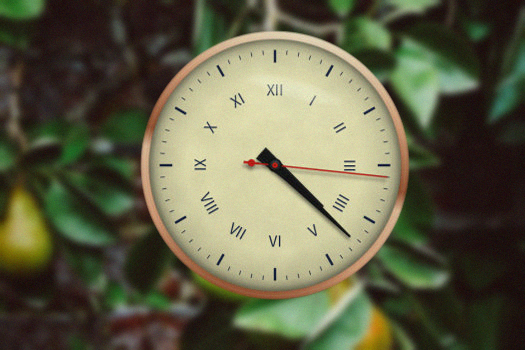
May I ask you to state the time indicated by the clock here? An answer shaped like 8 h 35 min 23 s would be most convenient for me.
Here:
4 h 22 min 16 s
